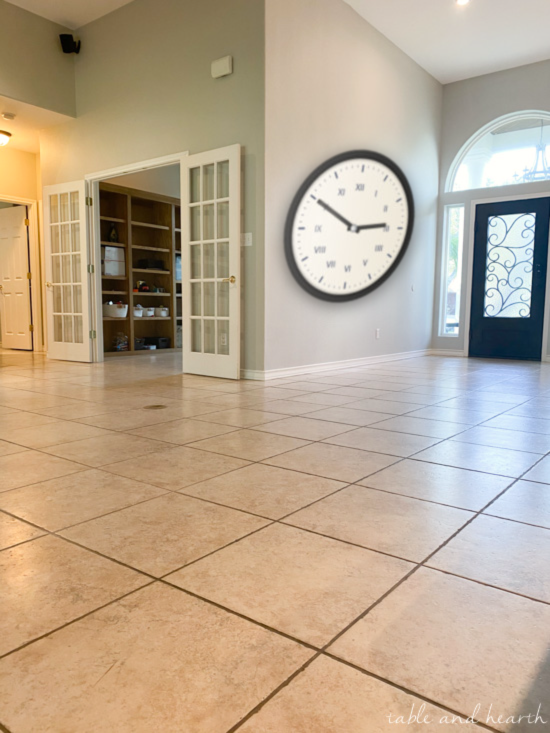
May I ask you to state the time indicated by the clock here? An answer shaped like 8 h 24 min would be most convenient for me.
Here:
2 h 50 min
